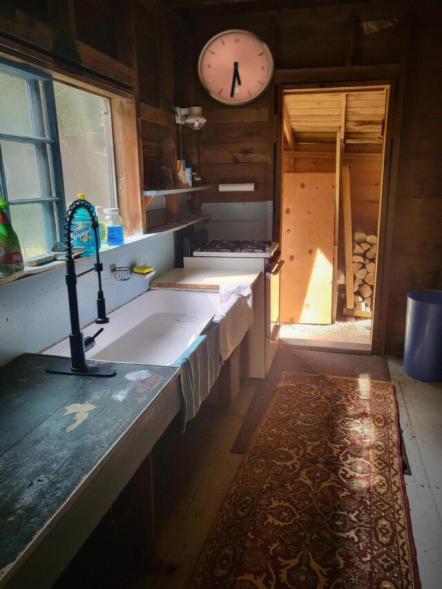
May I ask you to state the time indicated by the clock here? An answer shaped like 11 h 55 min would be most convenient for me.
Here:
5 h 31 min
